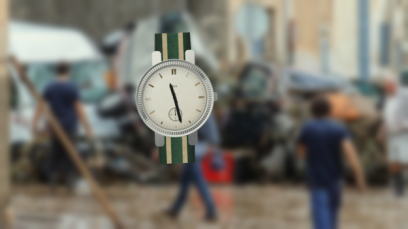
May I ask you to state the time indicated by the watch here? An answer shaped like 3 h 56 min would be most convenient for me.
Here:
11 h 28 min
